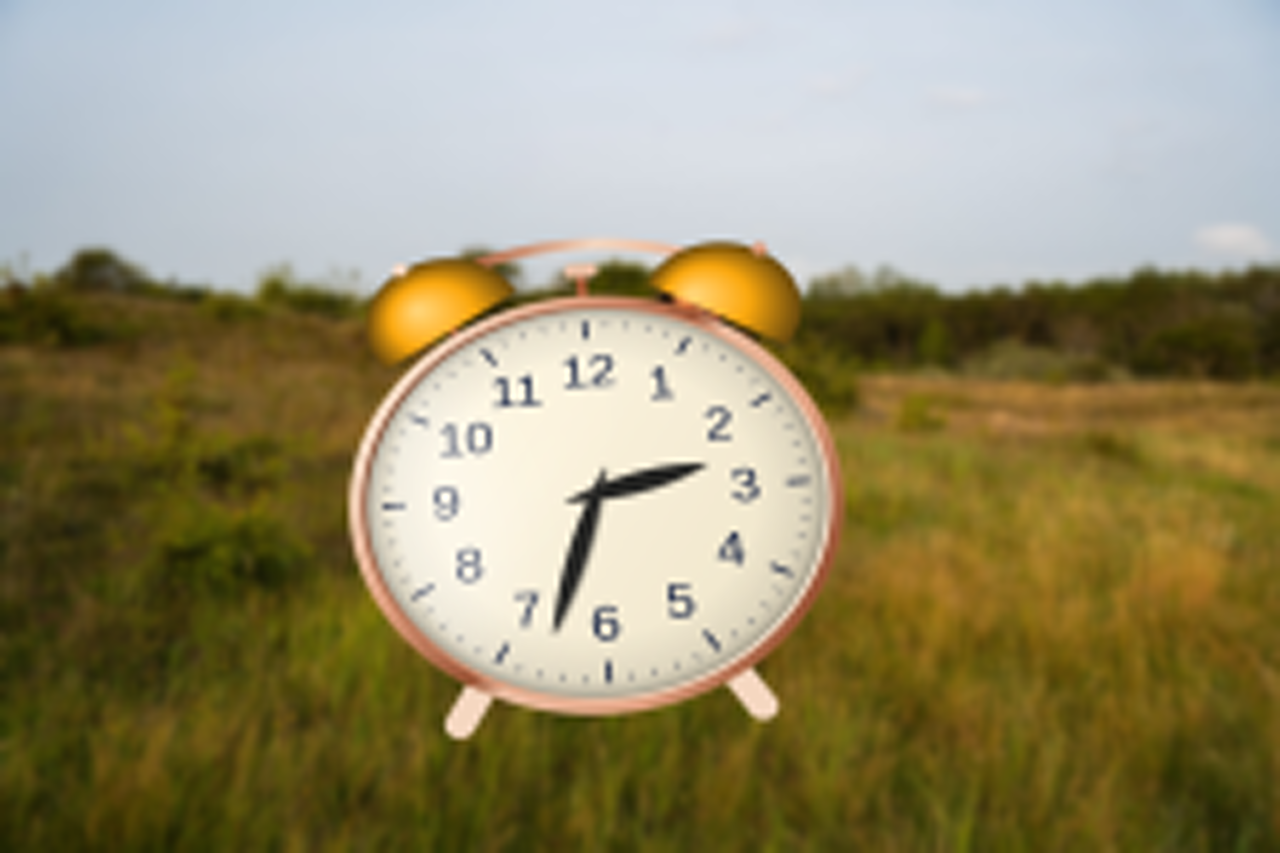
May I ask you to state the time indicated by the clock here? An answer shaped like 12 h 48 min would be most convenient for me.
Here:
2 h 33 min
